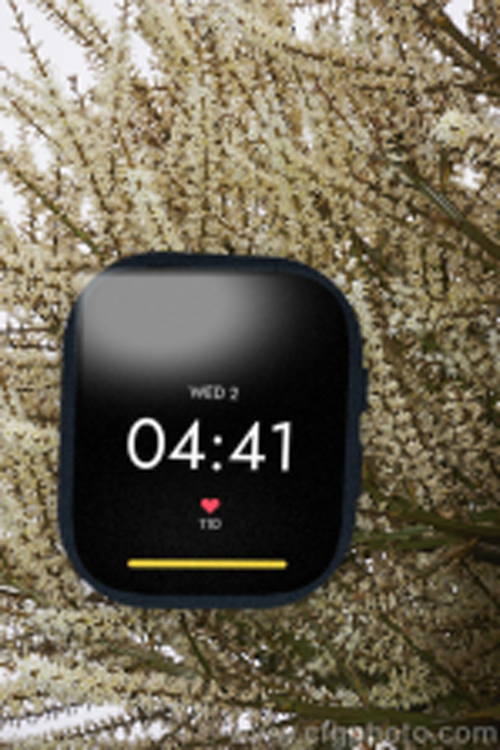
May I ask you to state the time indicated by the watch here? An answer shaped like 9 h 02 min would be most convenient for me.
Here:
4 h 41 min
